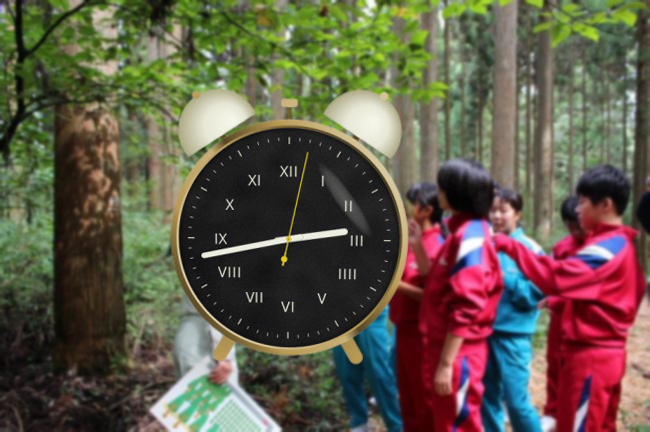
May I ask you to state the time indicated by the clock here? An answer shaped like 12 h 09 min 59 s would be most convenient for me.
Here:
2 h 43 min 02 s
